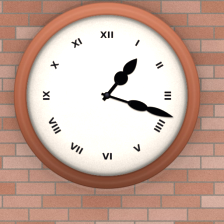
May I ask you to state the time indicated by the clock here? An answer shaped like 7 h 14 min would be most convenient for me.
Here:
1 h 18 min
